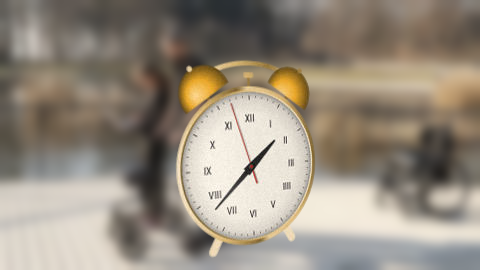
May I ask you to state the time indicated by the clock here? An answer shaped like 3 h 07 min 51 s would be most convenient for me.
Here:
1 h 37 min 57 s
